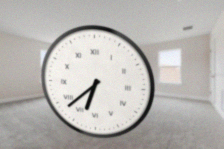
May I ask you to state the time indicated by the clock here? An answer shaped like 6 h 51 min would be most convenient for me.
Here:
6 h 38 min
